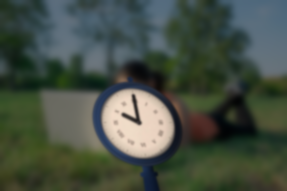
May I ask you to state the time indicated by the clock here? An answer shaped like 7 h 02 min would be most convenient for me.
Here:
10 h 00 min
